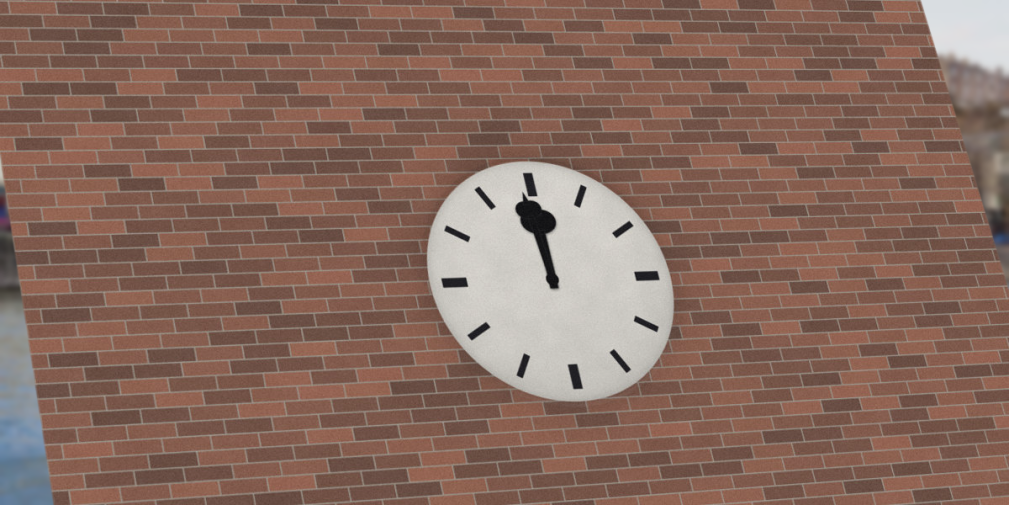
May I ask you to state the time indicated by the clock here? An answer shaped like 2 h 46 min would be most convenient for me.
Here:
11 h 59 min
